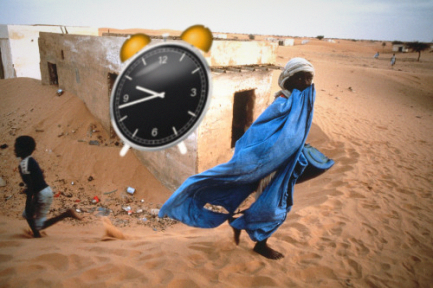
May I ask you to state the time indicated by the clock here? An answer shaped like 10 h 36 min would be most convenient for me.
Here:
9 h 43 min
